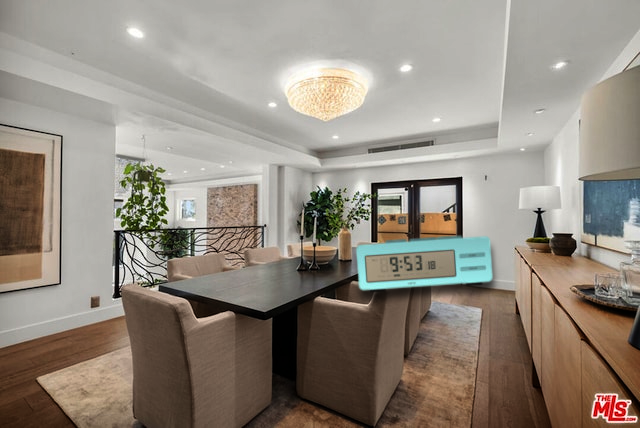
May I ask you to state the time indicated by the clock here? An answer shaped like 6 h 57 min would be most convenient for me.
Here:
9 h 53 min
